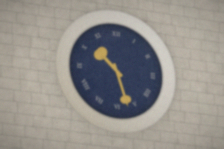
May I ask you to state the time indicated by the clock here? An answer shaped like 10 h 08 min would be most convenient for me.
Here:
10 h 27 min
